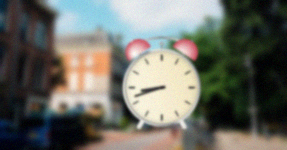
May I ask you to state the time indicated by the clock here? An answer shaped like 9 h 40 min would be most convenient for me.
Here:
8 h 42 min
